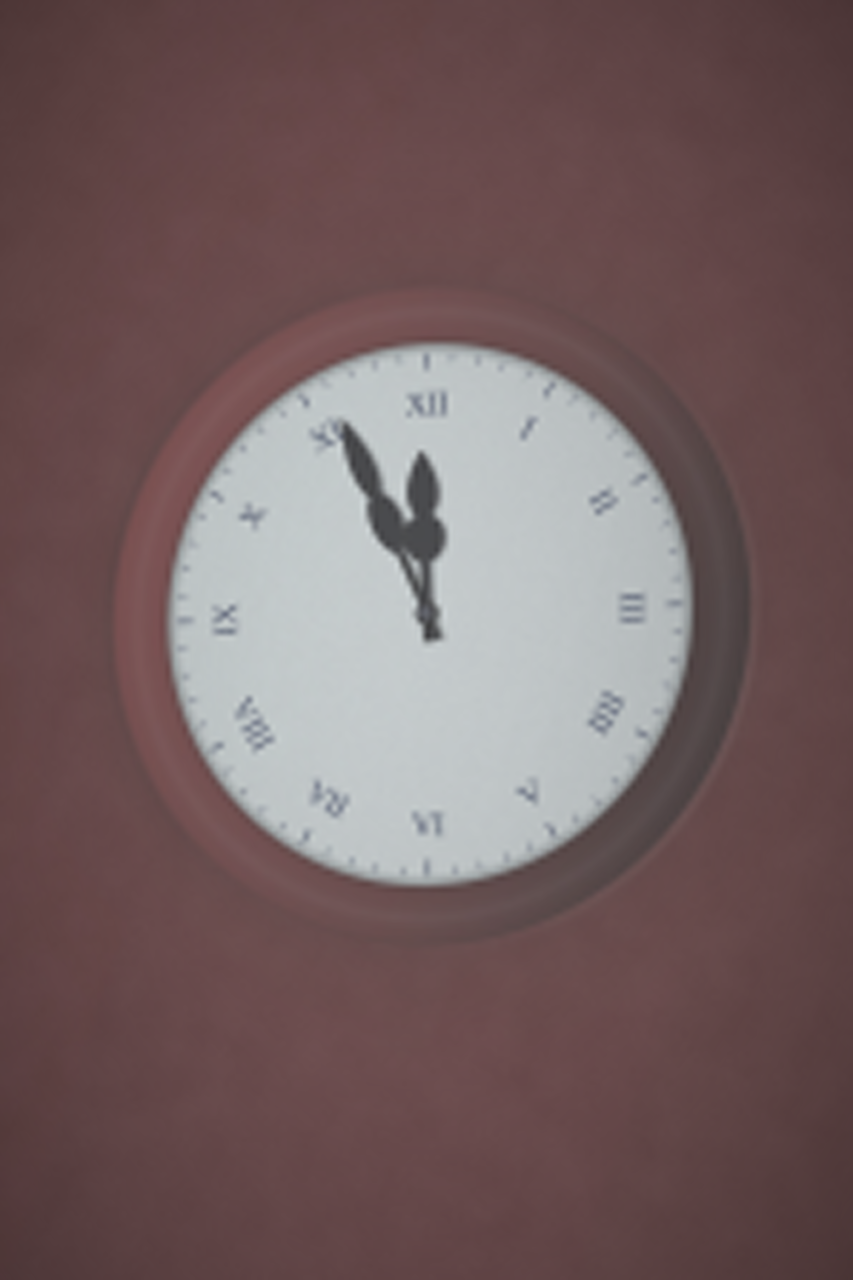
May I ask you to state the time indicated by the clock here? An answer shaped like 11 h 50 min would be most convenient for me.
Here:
11 h 56 min
